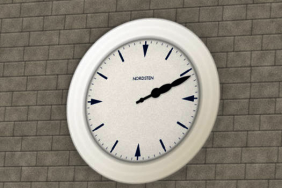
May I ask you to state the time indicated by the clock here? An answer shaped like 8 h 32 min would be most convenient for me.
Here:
2 h 11 min
